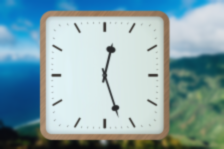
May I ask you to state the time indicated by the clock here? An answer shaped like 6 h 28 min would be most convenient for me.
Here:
12 h 27 min
